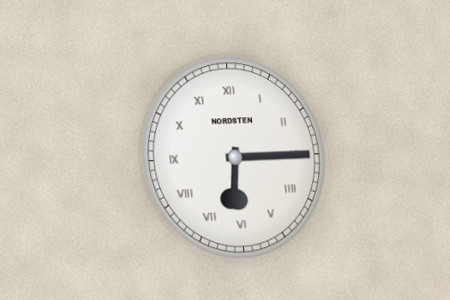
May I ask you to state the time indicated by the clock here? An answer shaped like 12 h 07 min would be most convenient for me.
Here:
6 h 15 min
